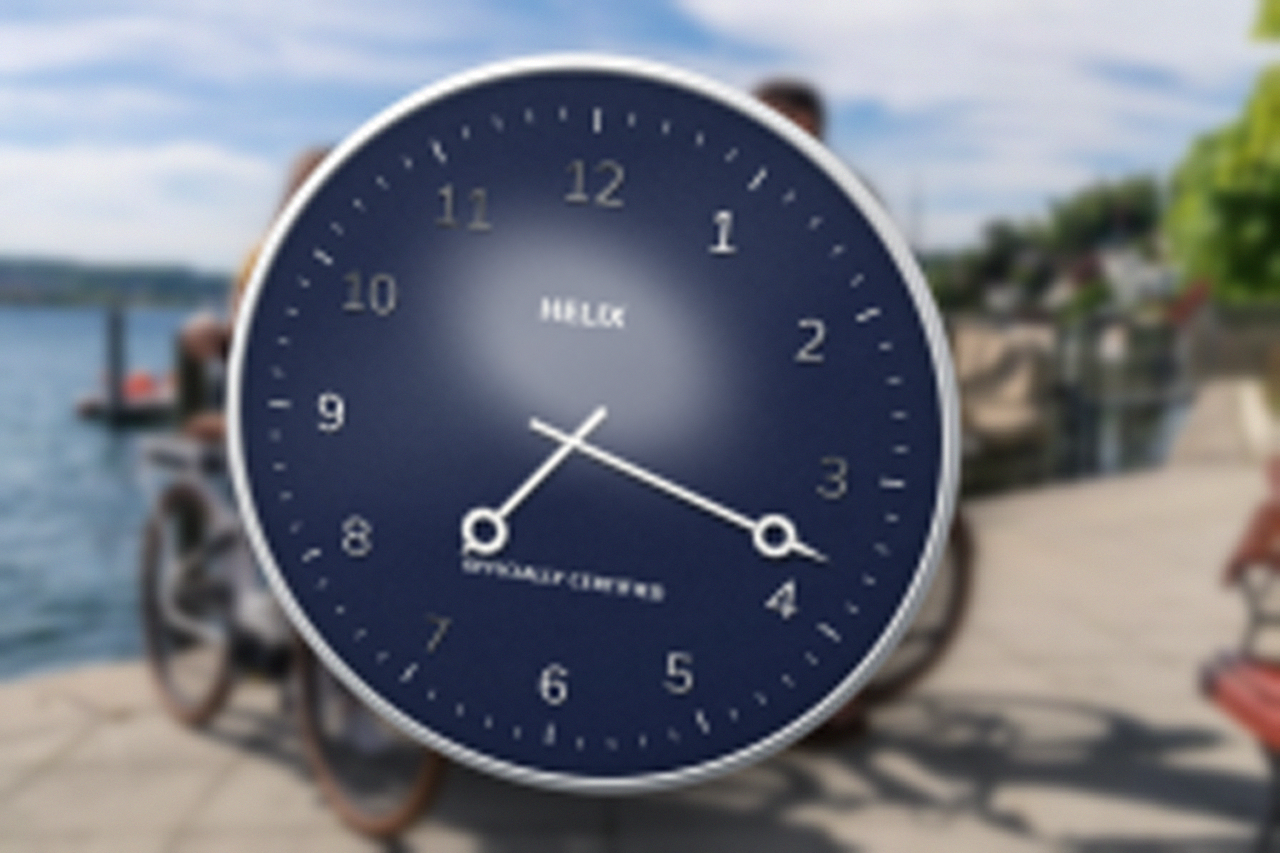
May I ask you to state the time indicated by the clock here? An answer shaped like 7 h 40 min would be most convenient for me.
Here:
7 h 18 min
